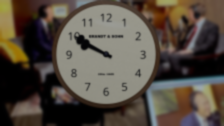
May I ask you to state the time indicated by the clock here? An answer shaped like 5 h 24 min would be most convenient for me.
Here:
9 h 50 min
